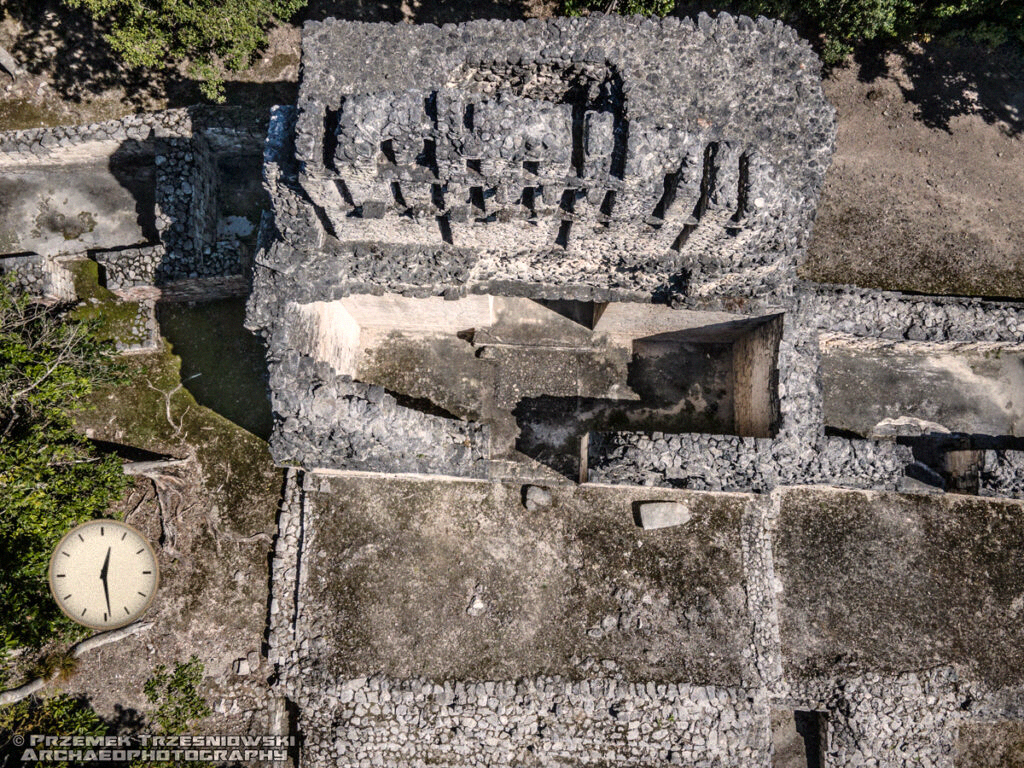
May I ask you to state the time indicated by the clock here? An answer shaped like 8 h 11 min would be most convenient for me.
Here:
12 h 29 min
